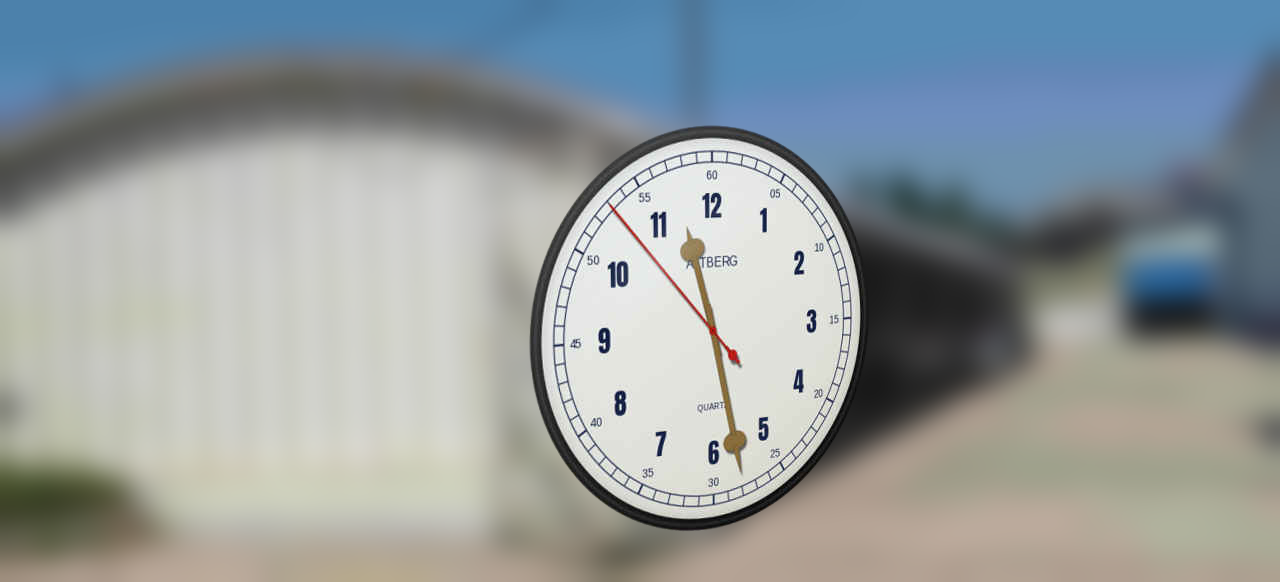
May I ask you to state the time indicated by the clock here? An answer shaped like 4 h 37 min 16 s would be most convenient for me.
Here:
11 h 27 min 53 s
